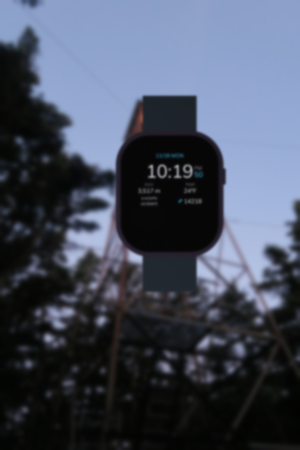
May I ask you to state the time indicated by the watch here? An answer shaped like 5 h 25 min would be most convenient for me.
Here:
10 h 19 min
